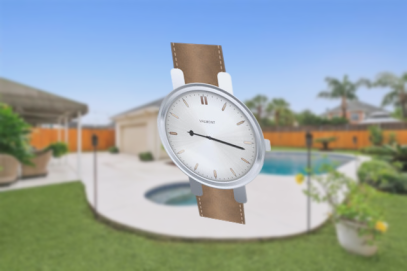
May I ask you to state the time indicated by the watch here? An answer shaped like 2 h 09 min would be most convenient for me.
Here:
9 h 17 min
